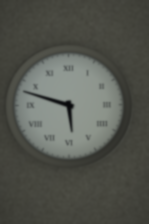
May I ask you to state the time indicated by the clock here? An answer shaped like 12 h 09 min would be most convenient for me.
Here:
5 h 48 min
